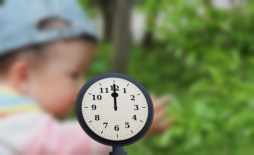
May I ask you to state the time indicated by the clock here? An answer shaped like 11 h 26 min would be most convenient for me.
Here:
12 h 00 min
